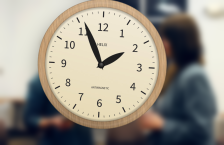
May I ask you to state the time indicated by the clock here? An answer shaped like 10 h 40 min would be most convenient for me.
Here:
1 h 56 min
